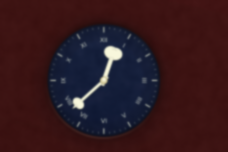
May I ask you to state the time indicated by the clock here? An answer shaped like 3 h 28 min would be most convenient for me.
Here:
12 h 38 min
